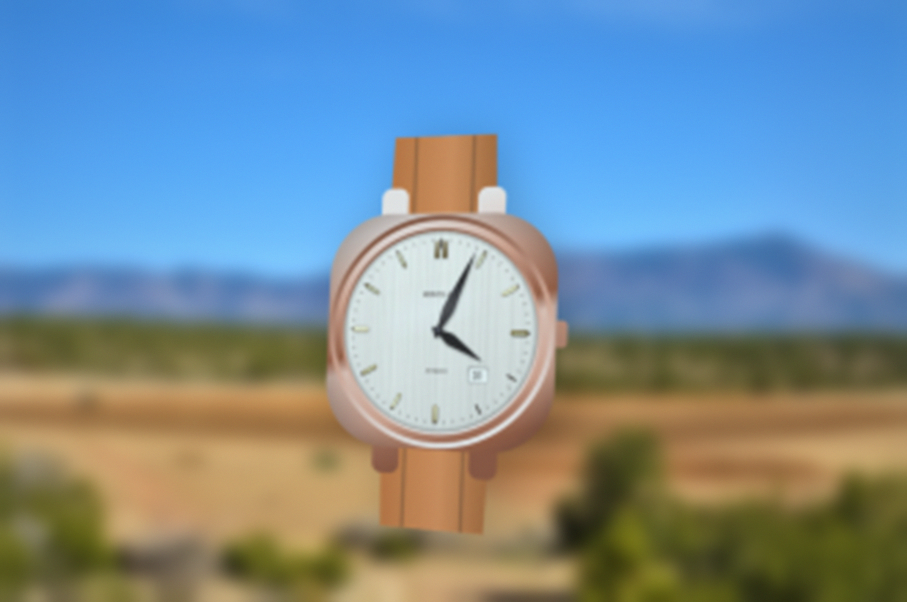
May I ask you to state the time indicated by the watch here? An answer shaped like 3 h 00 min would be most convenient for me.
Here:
4 h 04 min
